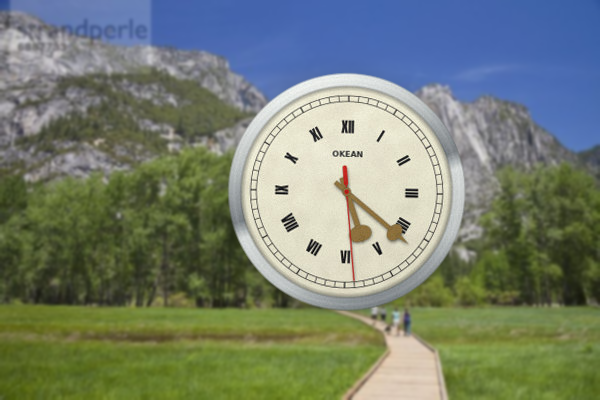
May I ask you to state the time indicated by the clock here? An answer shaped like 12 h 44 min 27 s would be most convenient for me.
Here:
5 h 21 min 29 s
